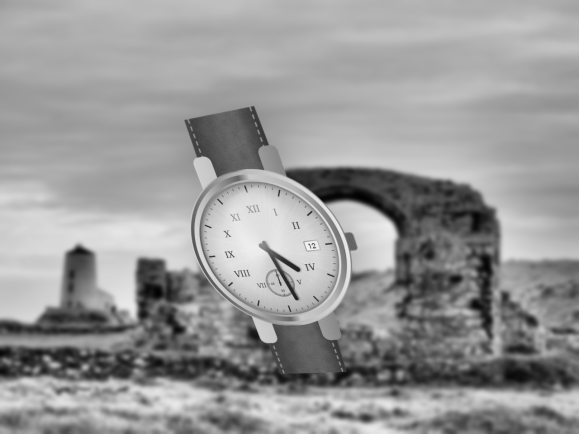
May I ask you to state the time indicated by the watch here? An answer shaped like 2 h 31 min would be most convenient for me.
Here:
4 h 28 min
